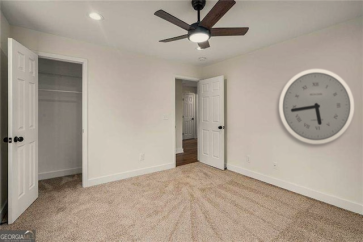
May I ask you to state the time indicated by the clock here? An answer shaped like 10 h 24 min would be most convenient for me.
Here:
5 h 44 min
